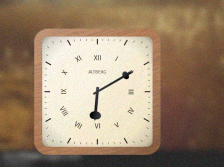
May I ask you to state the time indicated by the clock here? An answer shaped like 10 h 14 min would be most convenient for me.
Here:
6 h 10 min
